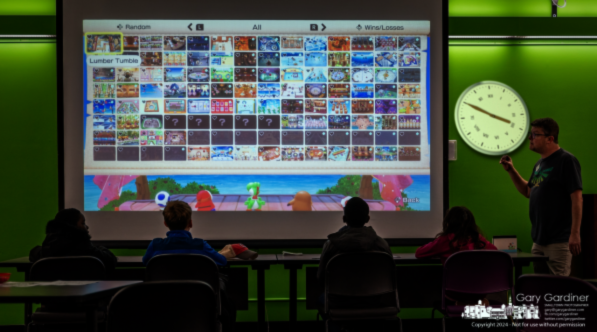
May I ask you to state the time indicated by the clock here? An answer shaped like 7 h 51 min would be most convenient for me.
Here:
3 h 50 min
